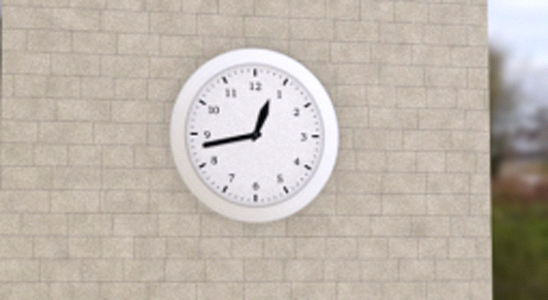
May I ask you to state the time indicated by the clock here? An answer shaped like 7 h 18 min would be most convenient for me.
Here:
12 h 43 min
